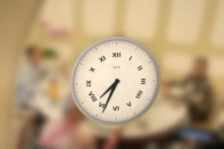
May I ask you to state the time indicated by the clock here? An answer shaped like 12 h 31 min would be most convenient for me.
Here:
7 h 34 min
